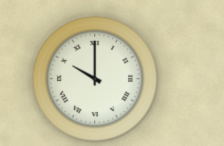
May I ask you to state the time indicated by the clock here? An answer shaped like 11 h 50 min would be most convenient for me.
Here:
10 h 00 min
